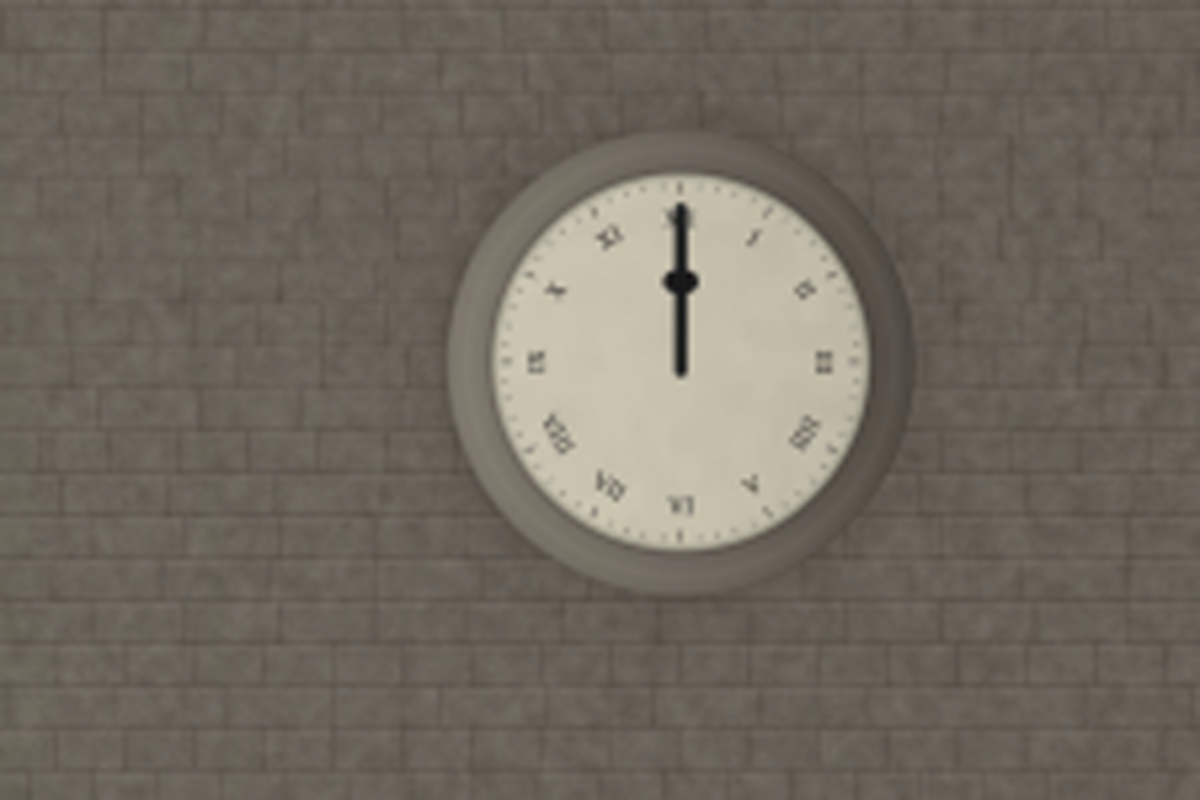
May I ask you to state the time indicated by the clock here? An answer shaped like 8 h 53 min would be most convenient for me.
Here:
12 h 00 min
